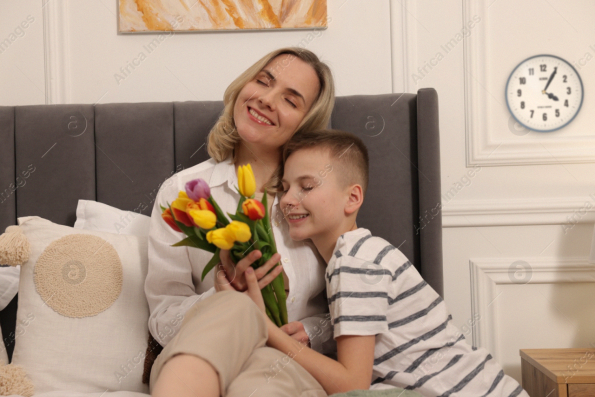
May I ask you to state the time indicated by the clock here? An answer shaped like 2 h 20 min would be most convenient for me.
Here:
4 h 05 min
